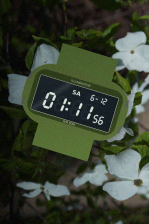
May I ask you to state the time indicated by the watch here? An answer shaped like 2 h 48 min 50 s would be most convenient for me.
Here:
1 h 11 min 56 s
